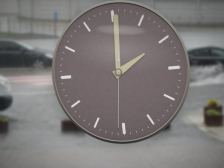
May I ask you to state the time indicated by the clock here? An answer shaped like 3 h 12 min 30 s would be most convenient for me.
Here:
2 h 00 min 31 s
